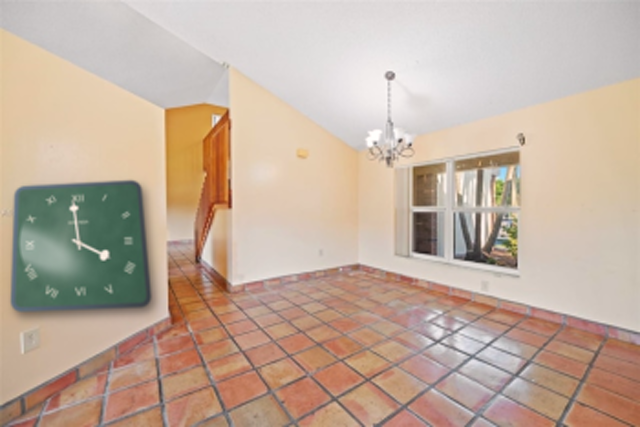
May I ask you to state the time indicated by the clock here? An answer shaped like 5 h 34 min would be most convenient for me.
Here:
3 h 59 min
